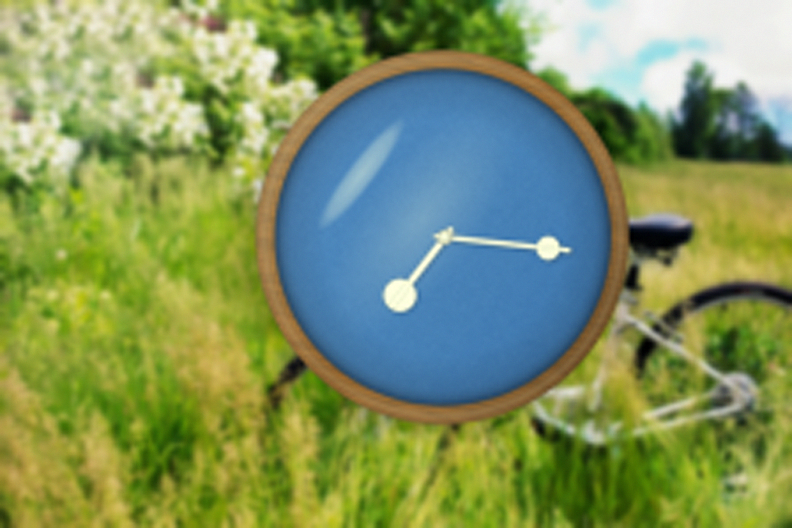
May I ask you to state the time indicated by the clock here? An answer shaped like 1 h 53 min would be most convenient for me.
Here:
7 h 16 min
